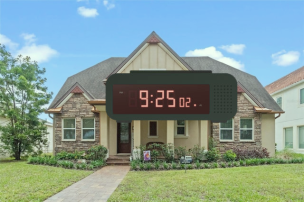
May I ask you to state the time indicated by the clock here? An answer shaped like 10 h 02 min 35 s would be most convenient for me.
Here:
9 h 25 min 02 s
